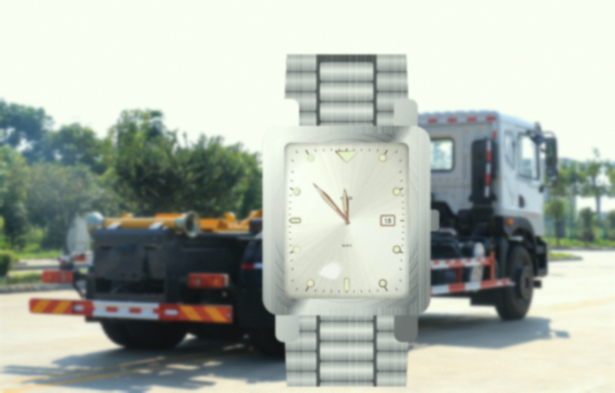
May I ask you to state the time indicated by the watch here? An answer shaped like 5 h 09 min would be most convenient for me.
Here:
11 h 53 min
